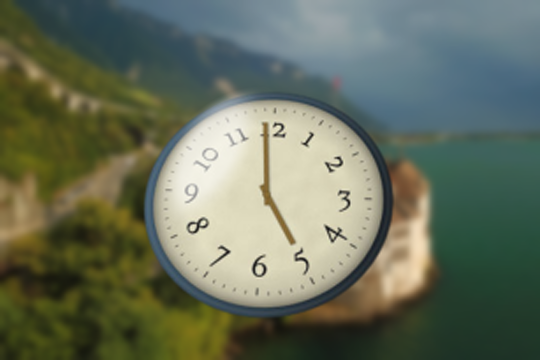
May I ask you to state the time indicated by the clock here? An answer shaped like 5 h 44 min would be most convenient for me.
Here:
4 h 59 min
